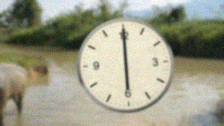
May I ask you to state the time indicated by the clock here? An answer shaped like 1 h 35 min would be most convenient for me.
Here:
6 h 00 min
